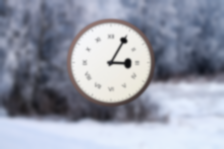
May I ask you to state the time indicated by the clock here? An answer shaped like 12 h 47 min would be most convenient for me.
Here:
3 h 05 min
